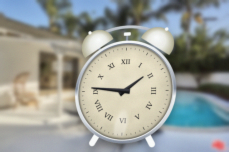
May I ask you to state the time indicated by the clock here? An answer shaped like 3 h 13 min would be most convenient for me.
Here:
1 h 46 min
